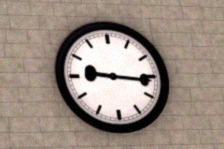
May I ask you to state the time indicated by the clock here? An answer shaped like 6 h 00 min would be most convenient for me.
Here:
9 h 16 min
